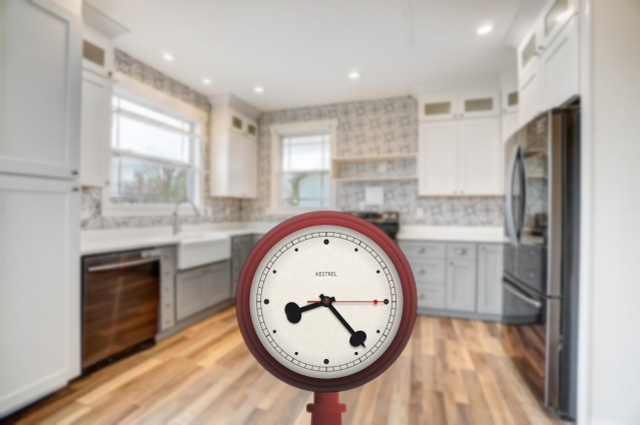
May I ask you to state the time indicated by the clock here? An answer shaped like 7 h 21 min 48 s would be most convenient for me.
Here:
8 h 23 min 15 s
